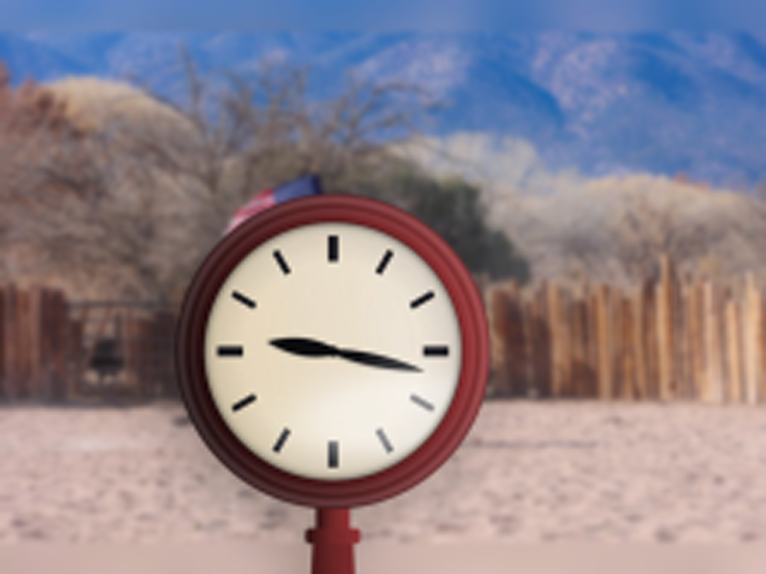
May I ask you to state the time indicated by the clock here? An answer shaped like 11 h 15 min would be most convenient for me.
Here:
9 h 17 min
